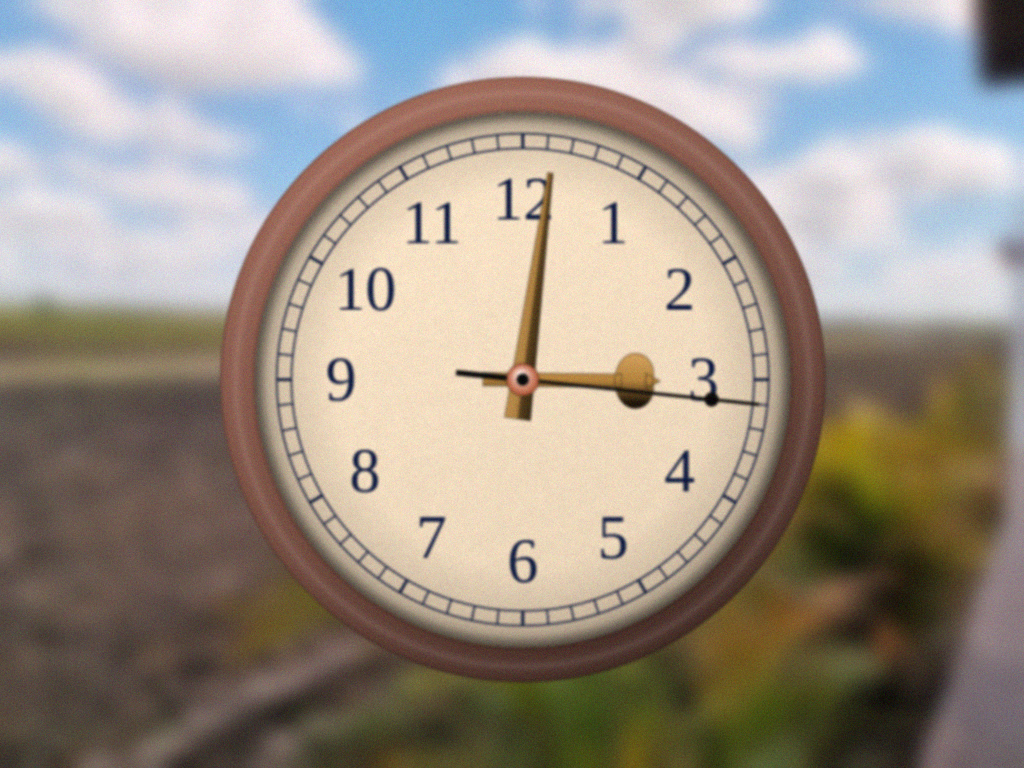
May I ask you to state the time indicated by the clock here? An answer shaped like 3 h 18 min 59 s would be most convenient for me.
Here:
3 h 01 min 16 s
